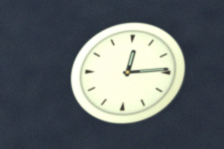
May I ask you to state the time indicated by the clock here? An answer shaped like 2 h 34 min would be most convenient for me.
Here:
12 h 14 min
